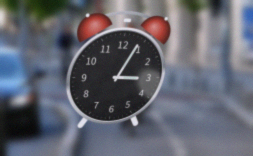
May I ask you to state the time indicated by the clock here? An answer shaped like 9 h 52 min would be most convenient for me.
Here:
3 h 04 min
